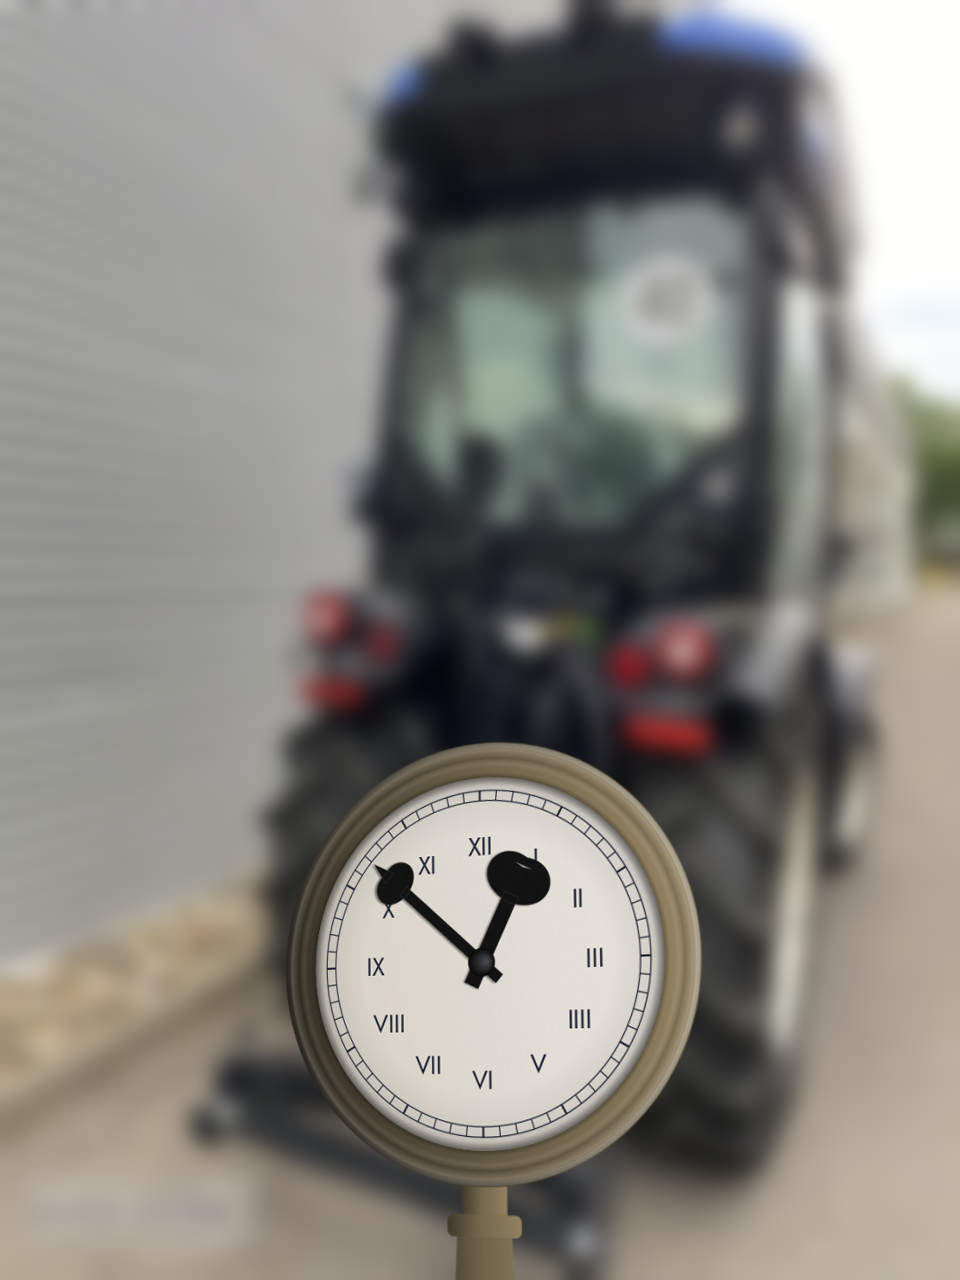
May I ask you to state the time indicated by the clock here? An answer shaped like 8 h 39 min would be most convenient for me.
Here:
12 h 52 min
